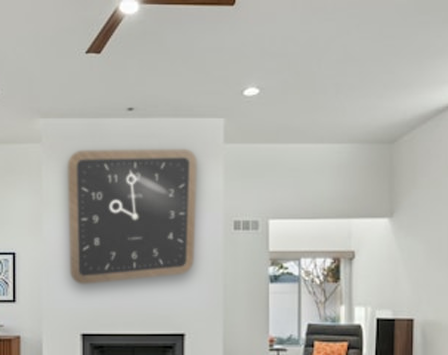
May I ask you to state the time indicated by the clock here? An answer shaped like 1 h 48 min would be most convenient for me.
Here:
9 h 59 min
